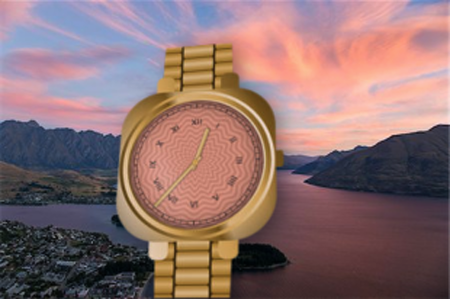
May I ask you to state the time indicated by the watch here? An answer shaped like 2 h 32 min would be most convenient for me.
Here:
12 h 37 min
